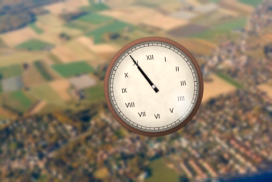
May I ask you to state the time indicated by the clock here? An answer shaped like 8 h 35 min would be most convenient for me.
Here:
10 h 55 min
